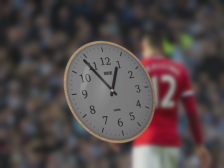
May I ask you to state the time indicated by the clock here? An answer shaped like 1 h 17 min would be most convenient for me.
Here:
12 h 54 min
